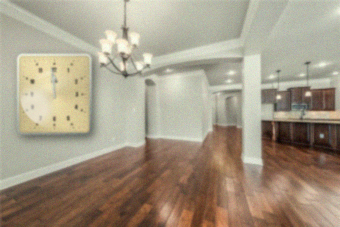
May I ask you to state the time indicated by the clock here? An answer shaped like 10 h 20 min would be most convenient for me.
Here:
11 h 59 min
